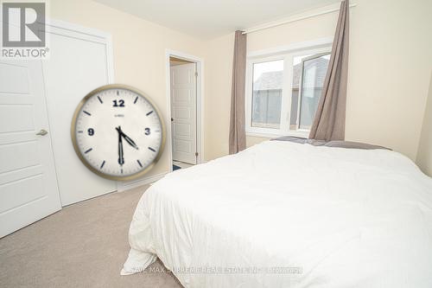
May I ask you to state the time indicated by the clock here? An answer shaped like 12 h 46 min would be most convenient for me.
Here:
4 h 30 min
